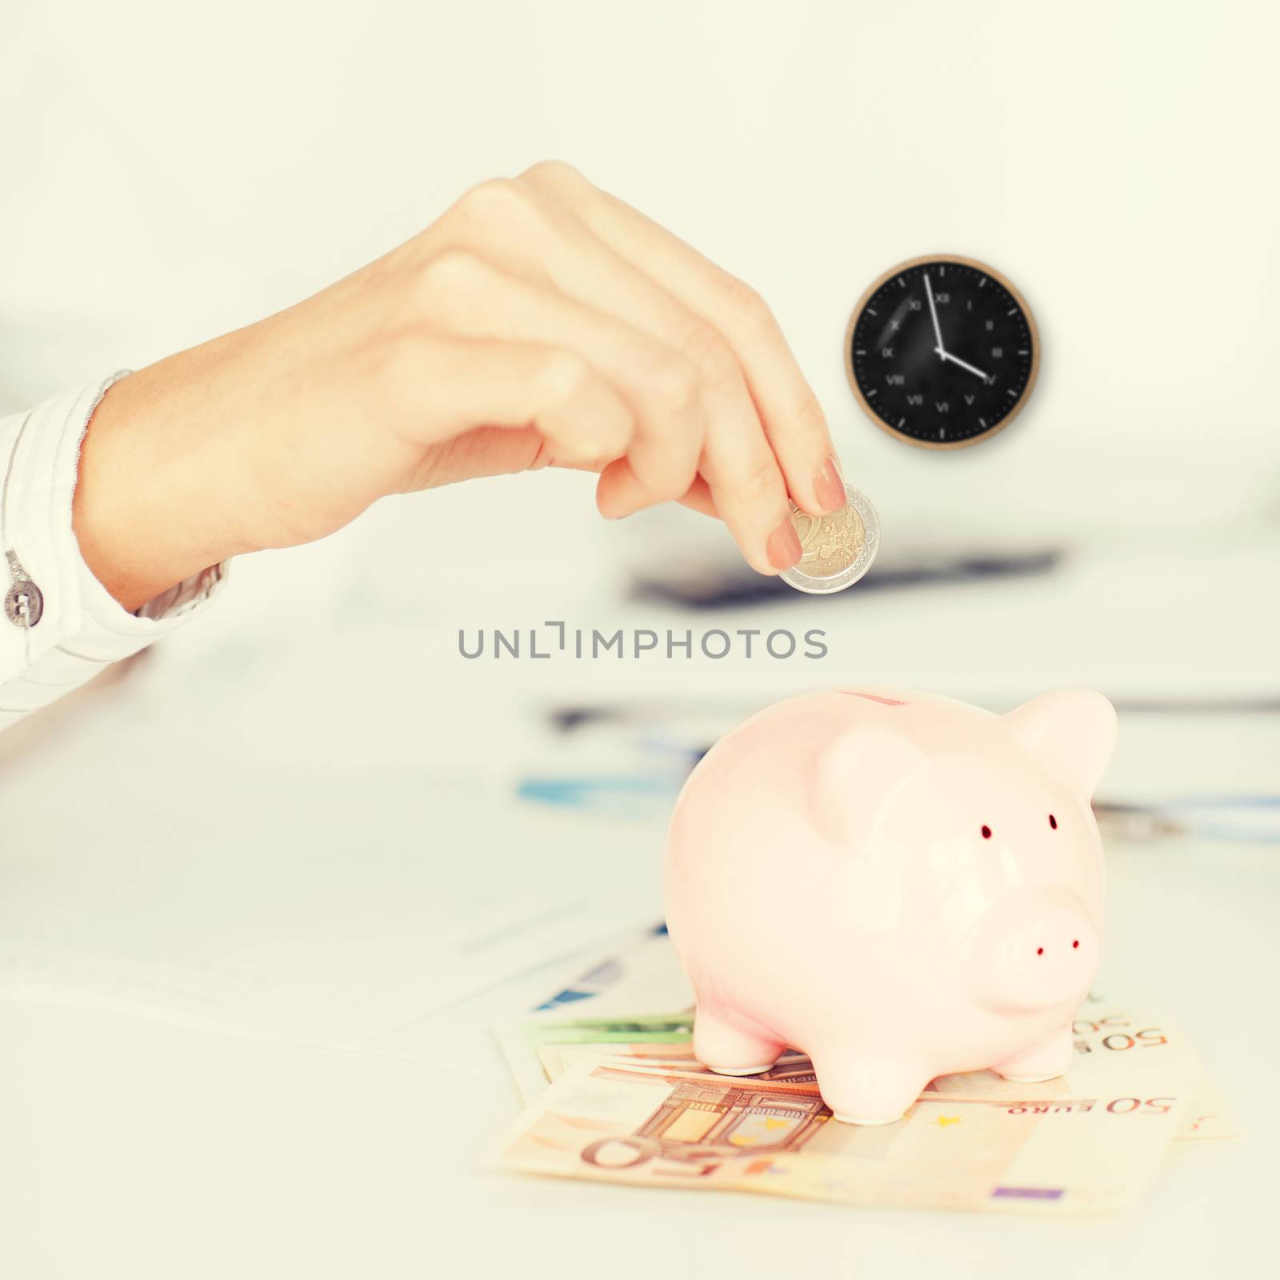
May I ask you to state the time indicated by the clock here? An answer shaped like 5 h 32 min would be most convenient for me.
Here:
3 h 58 min
